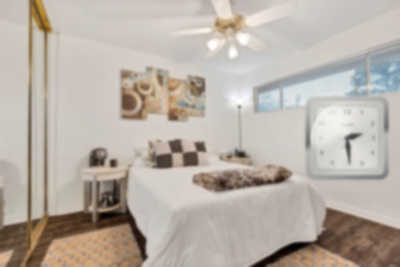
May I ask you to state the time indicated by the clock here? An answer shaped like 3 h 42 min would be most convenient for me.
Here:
2 h 29 min
